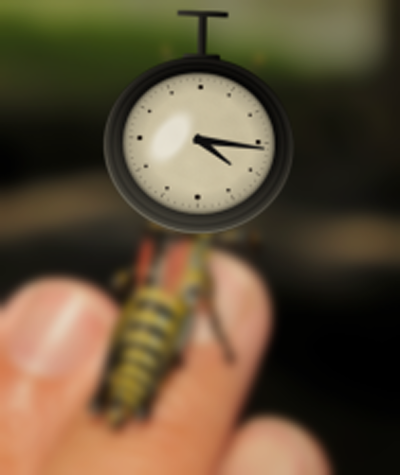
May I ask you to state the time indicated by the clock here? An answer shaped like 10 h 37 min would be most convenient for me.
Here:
4 h 16 min
